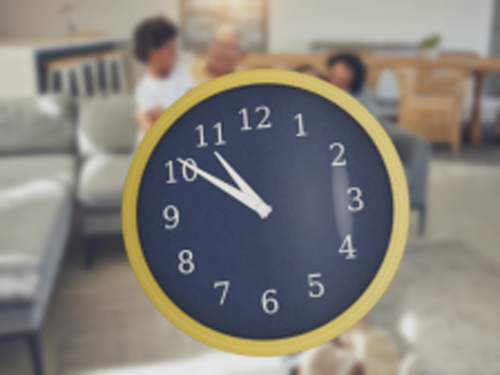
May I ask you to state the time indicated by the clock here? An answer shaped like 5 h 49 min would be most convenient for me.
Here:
10 h 51 min
